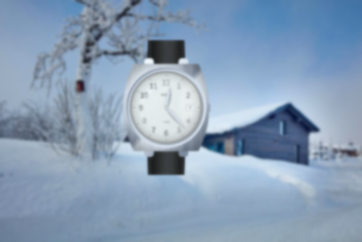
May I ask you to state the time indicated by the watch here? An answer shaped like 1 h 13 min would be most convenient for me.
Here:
12 h 23 min
